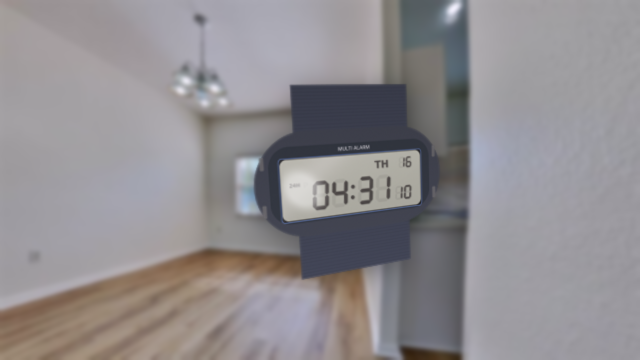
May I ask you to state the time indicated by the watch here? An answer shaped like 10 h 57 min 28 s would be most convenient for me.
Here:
4 h 31 min 10 s
